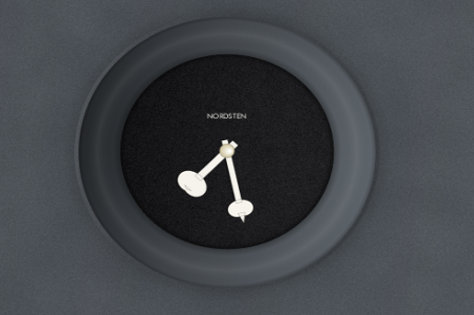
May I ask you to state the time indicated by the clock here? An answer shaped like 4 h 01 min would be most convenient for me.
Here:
7 h 28 min
